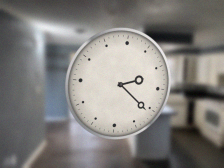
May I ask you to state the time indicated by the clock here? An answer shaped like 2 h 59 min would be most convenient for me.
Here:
2 h 21 min
